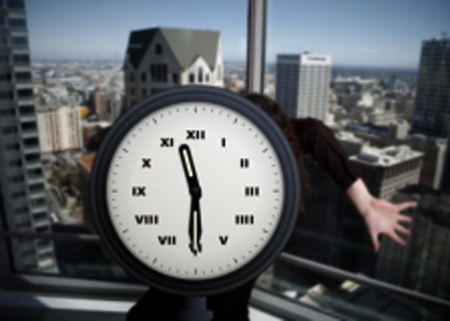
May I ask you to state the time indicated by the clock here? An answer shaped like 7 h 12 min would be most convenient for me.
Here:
11 h 30 min
